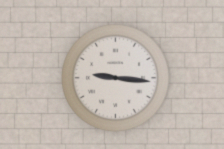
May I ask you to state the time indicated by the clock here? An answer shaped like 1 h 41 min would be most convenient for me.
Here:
9 h 16 min
